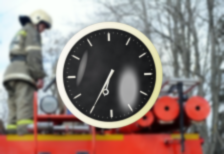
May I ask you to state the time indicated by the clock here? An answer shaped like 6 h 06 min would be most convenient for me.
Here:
6 h 35 min
